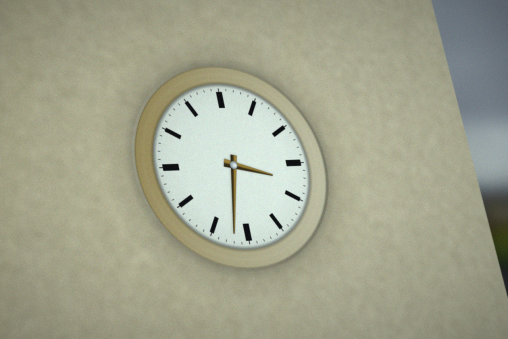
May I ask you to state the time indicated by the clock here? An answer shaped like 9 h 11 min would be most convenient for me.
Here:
3 h 32 min
